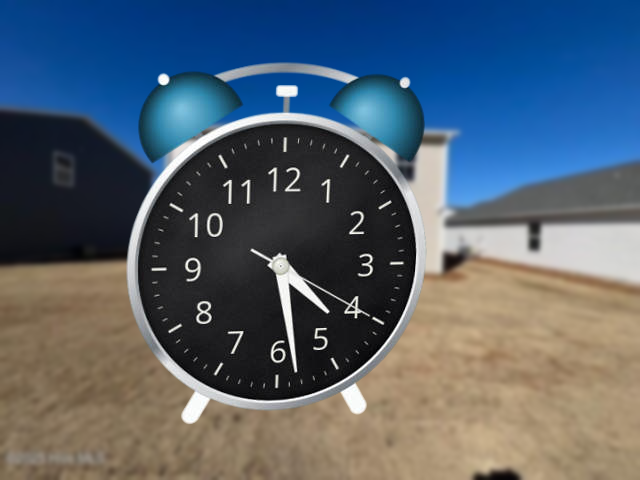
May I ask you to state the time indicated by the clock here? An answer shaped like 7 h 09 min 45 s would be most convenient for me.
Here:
4 h 28 min 20 s
